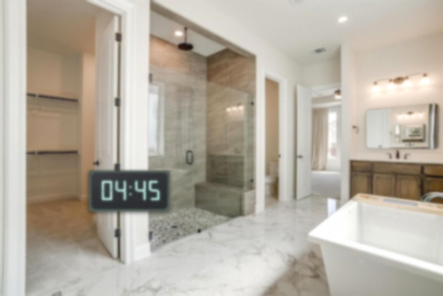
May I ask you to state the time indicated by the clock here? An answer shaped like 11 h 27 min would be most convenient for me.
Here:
4 h 45 min
